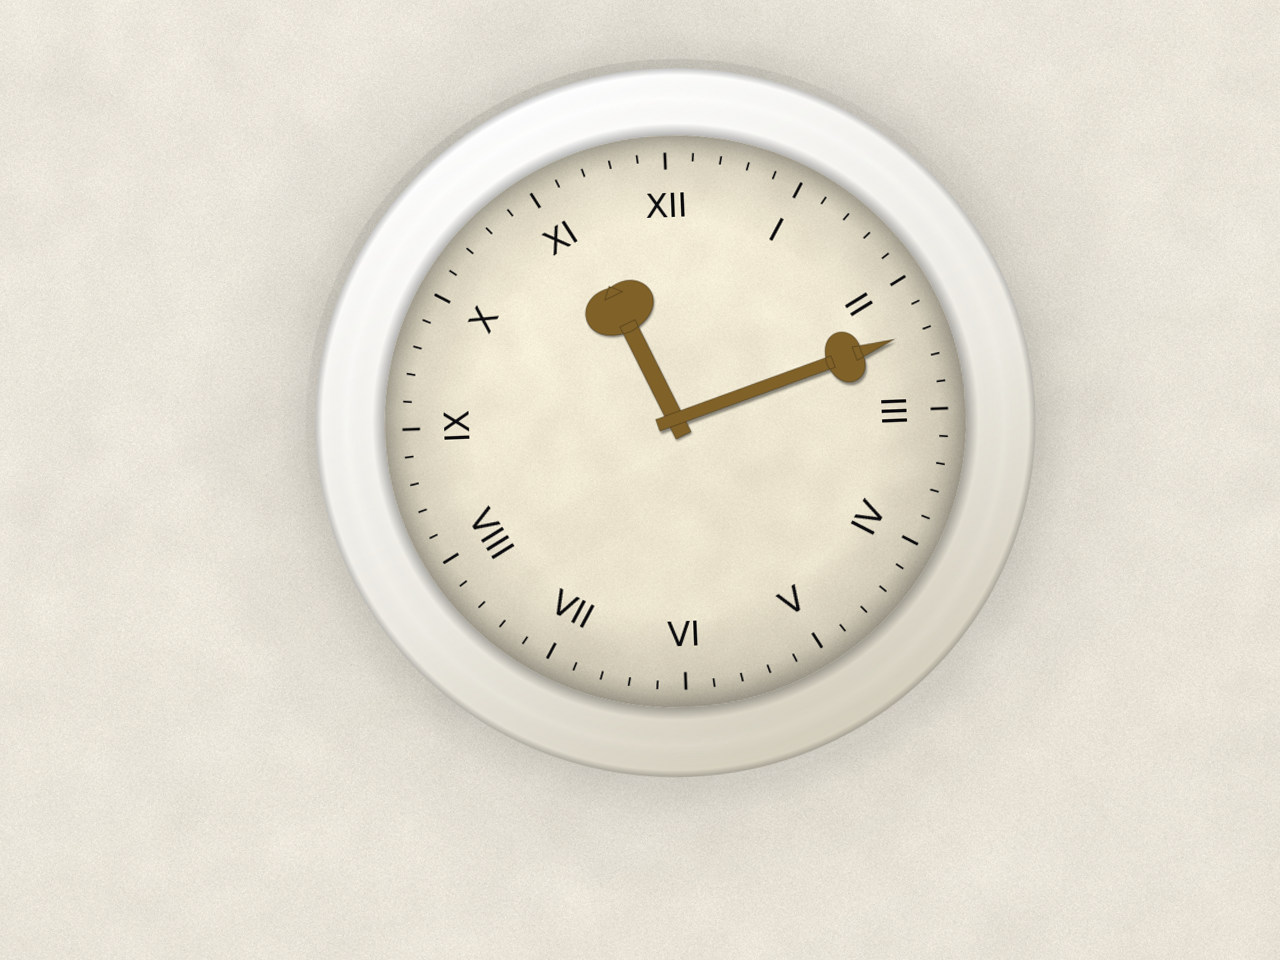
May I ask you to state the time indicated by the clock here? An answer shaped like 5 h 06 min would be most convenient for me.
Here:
11 h 12 min
